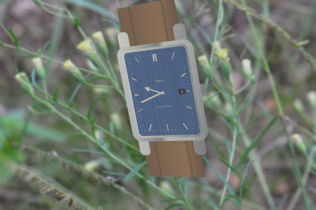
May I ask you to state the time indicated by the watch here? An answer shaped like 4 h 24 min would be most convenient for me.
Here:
9 h 42 min
